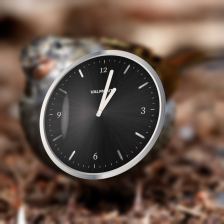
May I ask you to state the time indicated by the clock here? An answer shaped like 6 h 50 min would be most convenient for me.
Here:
1 h 02 min
